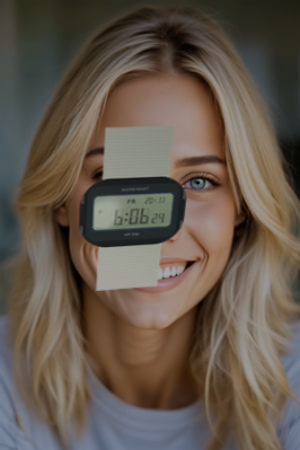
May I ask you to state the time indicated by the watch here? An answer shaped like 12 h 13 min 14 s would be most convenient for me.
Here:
6 h 06 min 24 s
